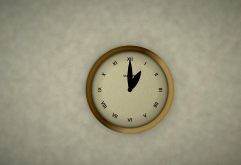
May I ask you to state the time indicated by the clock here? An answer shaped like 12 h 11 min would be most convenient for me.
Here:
1 h 00 min
